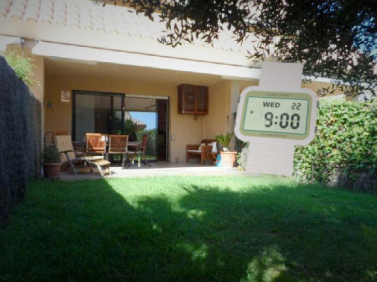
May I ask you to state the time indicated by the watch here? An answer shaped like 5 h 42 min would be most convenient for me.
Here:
9 h 00 min
